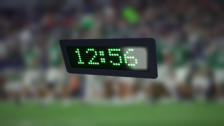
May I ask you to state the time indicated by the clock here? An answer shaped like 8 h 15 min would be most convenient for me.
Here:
12 h 56 min
